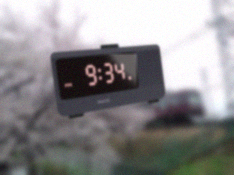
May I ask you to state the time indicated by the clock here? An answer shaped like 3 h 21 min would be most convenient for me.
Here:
9 h 34 min
